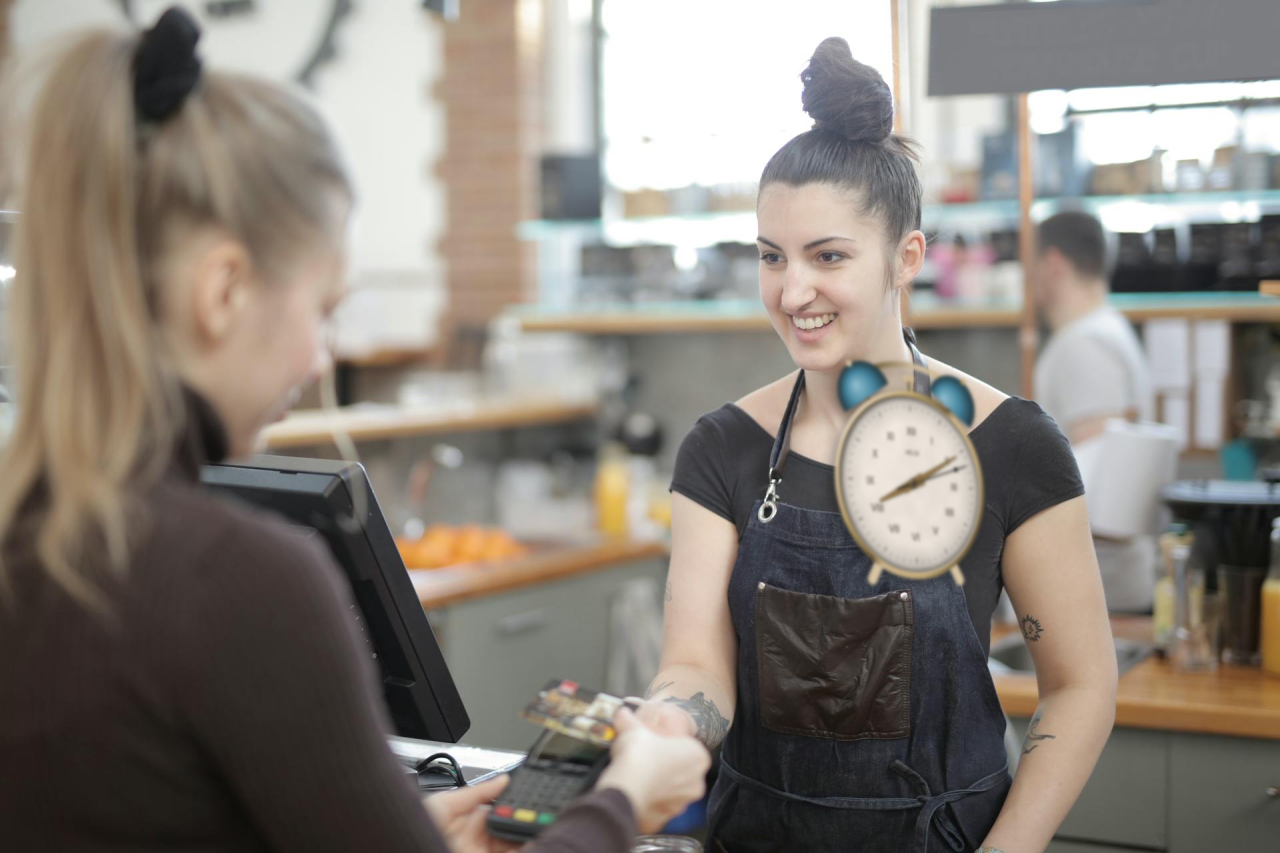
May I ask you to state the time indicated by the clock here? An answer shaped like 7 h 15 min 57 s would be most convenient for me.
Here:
8 h 10 min 12 s
